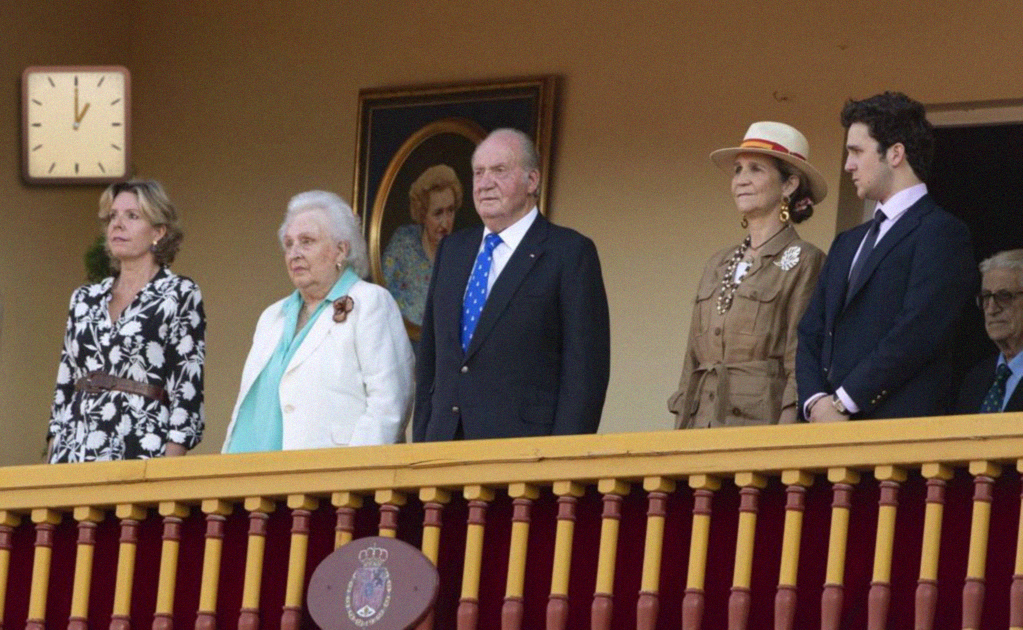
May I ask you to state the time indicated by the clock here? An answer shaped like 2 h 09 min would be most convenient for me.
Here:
1 h 00 min
